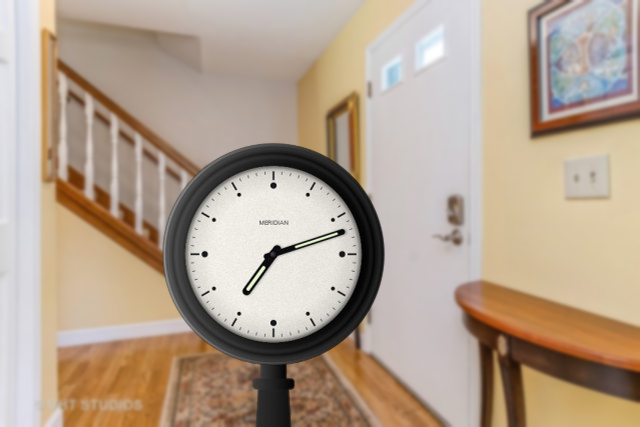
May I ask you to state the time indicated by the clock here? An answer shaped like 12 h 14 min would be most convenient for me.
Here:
7 h 12 min
